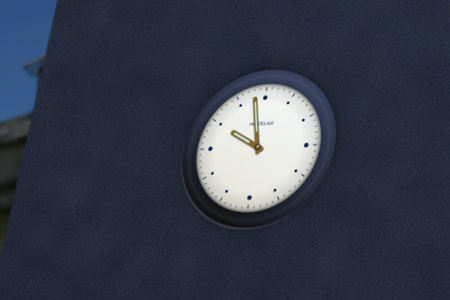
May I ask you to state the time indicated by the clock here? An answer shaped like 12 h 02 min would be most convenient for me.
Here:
9 h 58 min
